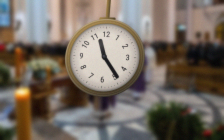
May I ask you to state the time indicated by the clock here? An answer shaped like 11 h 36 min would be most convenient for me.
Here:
11 h 24 min
